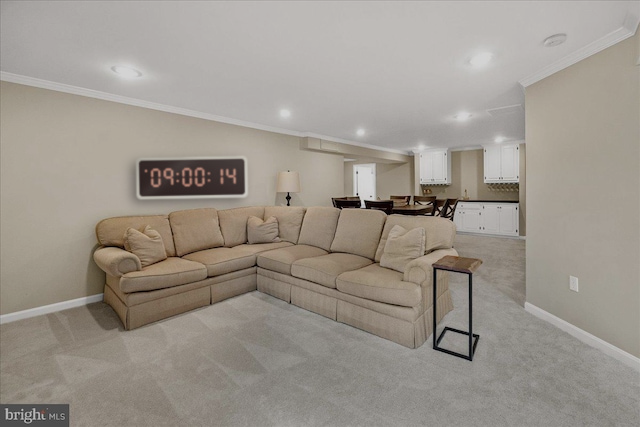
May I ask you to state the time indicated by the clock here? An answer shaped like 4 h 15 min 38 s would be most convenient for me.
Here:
9 h 00 min 14 s
